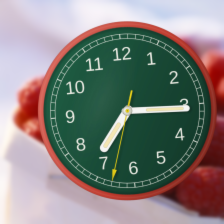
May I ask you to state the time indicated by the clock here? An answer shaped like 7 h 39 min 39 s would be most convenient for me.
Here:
7 h 15 min 33 s
